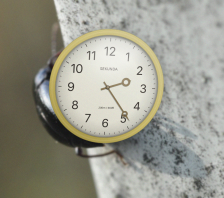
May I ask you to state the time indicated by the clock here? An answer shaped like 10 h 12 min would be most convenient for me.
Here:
2 h 24 min
